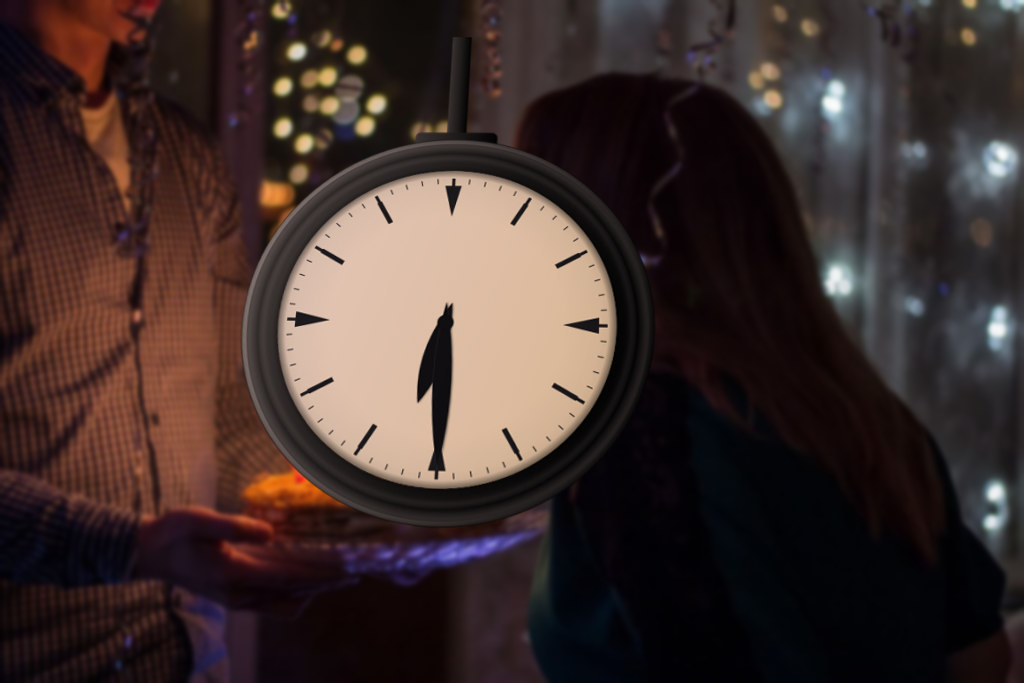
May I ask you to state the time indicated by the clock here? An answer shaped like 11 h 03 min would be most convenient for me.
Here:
6 h 30 min
